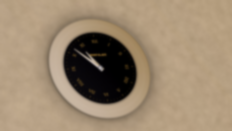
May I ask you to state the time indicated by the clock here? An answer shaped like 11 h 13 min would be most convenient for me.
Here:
10 h 52 min
